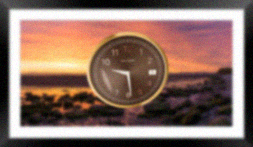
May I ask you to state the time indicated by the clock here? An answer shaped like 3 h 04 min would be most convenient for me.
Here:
9 h 29 min
